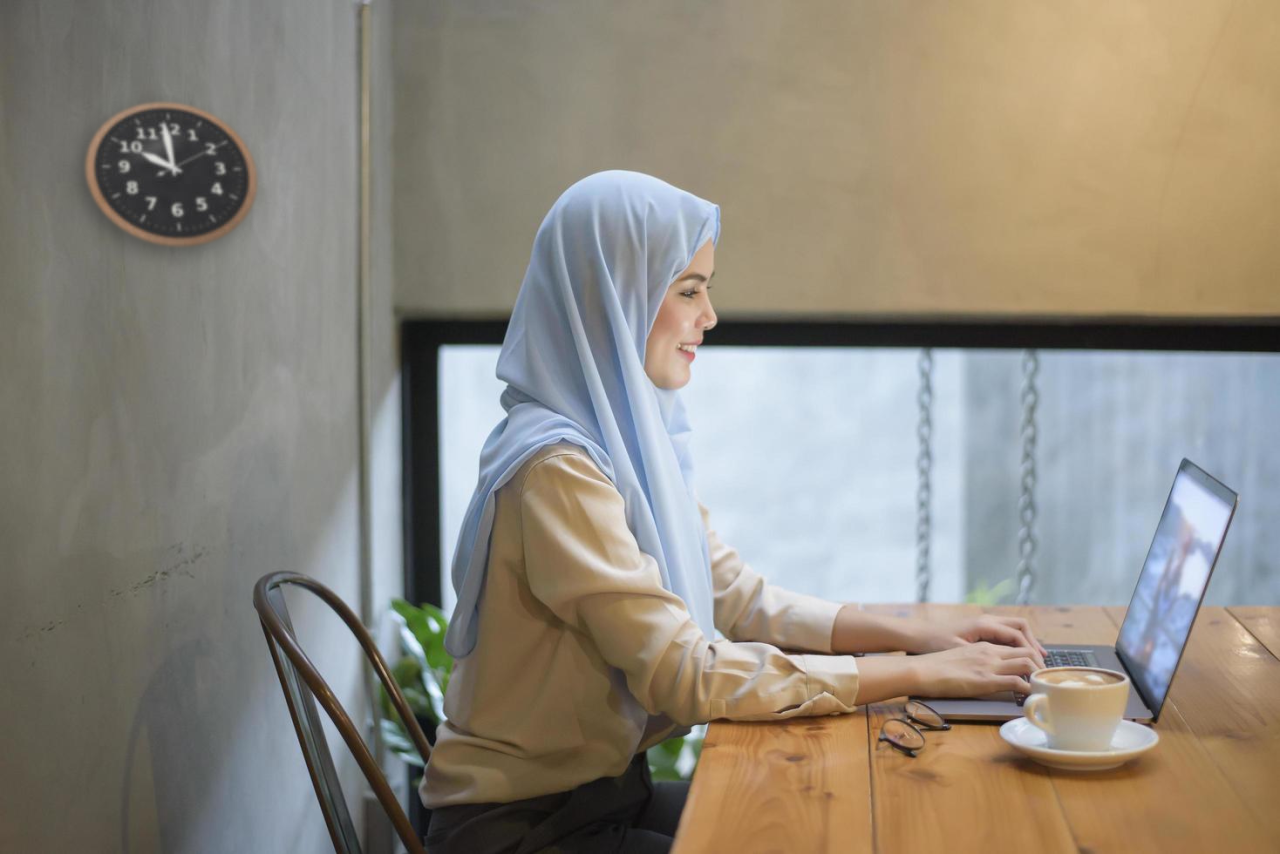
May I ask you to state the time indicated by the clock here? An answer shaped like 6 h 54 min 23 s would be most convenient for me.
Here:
9 h 59 min 10 s
